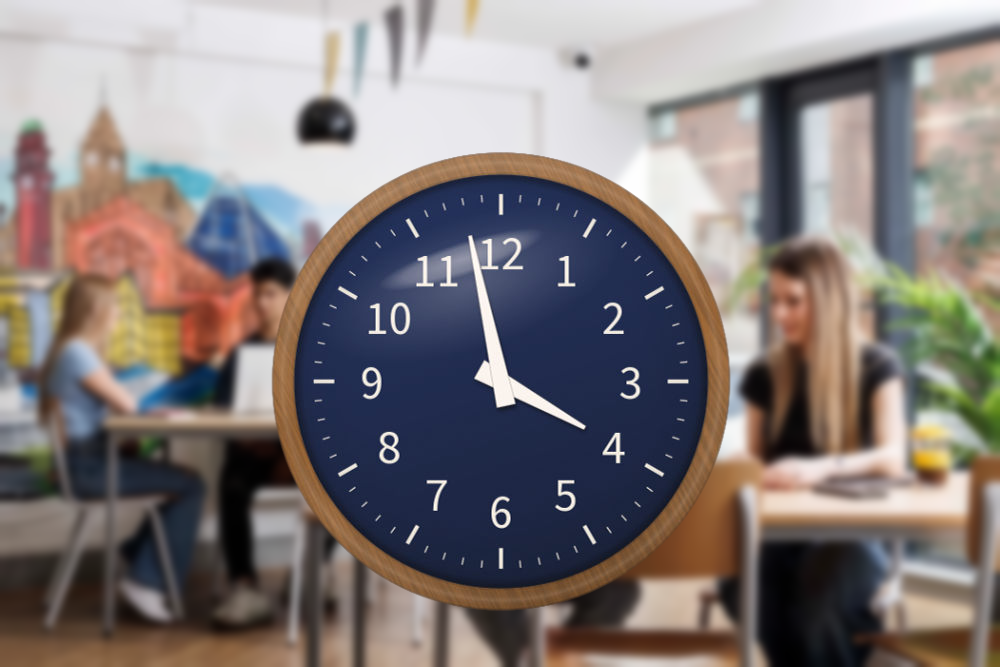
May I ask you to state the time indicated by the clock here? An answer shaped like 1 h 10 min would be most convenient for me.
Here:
3 h 58 min
